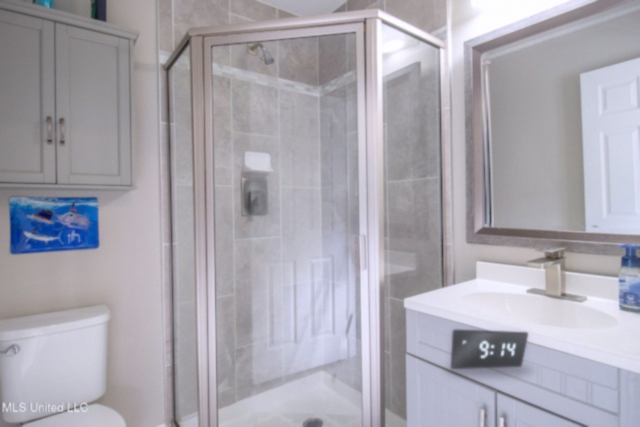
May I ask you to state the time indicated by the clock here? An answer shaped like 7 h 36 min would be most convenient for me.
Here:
9 h 14 min
